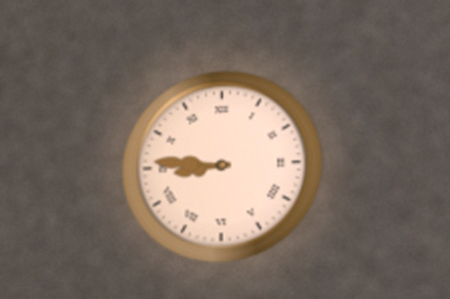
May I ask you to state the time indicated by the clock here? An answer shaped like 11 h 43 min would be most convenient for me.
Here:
8 h 46 min
